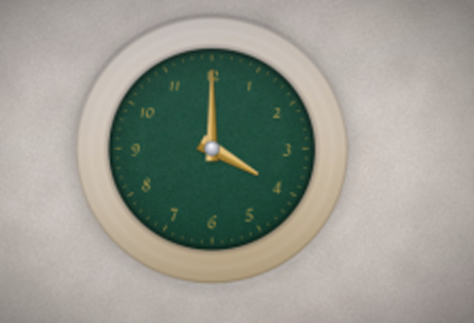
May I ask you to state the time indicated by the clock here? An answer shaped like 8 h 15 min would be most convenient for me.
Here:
4 h 00 min
